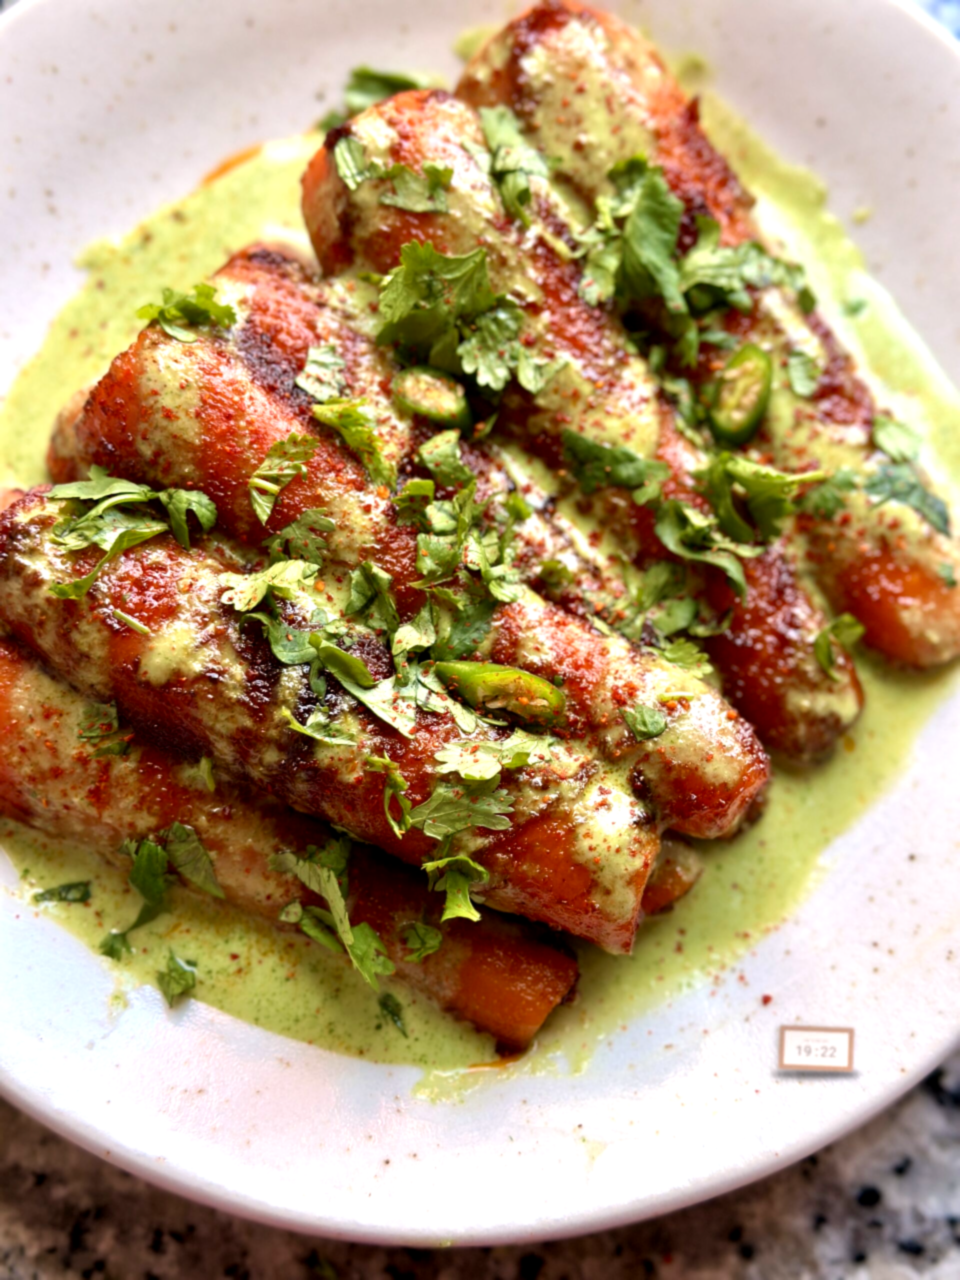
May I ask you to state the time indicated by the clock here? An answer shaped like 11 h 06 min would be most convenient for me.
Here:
19 h 22 min
